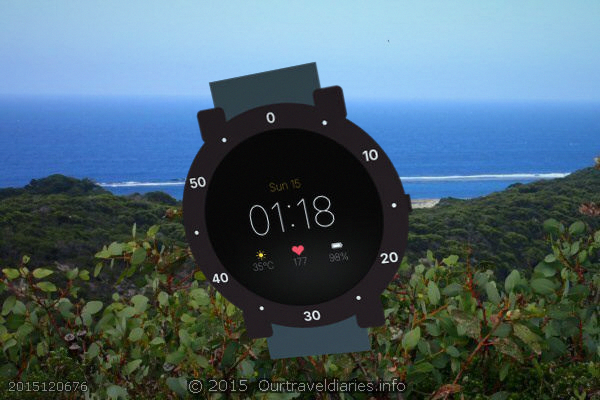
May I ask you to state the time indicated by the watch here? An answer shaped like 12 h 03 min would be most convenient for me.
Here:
1 h 18 min
